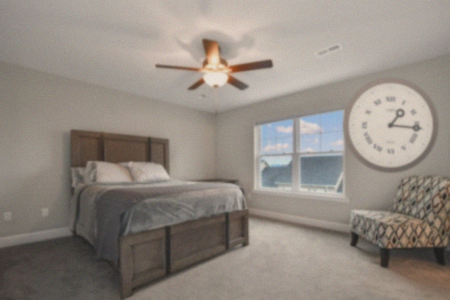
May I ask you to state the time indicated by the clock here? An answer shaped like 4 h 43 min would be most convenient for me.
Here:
1 h 16 min
